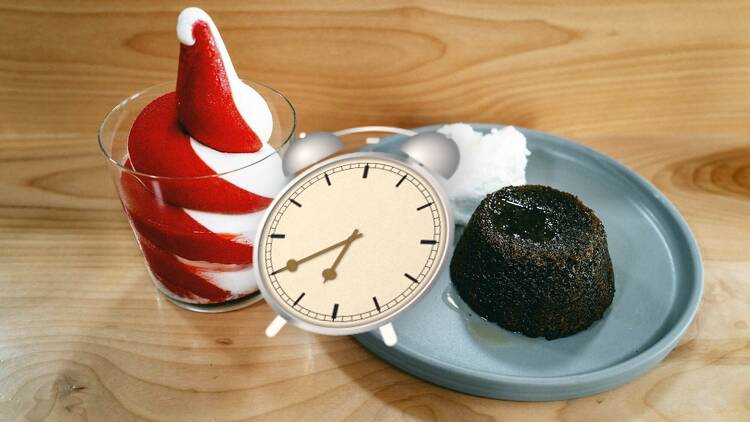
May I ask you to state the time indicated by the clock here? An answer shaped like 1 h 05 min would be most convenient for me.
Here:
6 h 40 min
